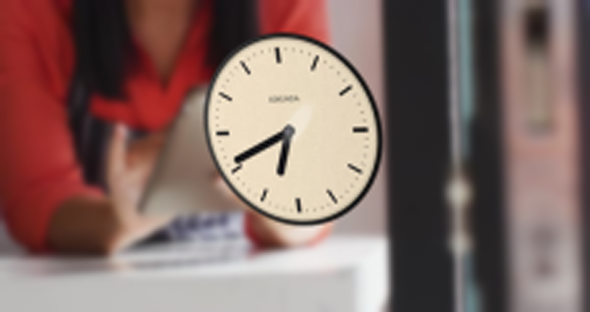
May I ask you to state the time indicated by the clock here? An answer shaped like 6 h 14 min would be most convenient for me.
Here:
6 h 41 min
